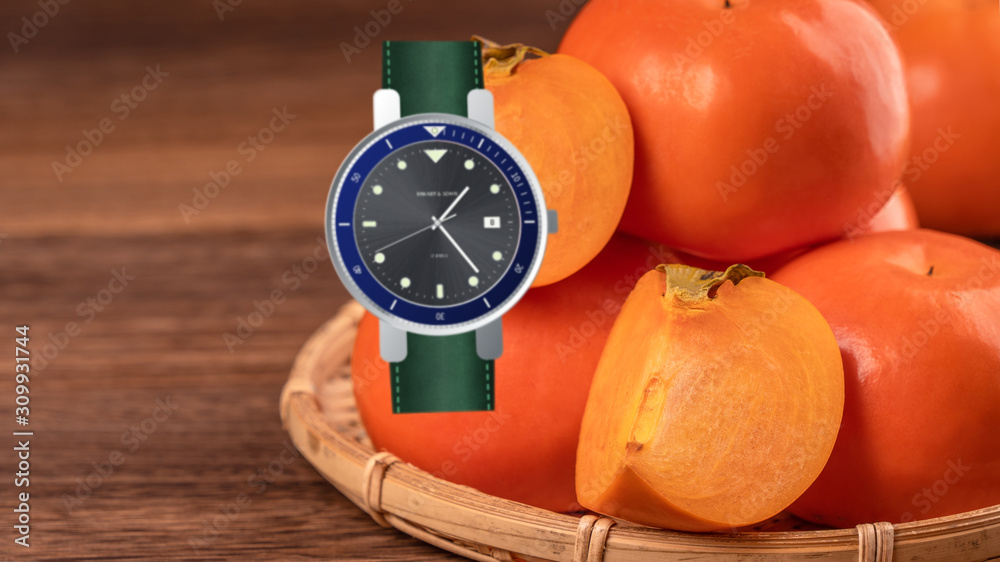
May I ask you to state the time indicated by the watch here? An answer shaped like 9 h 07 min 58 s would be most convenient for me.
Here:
1 h 23 min 41 s
